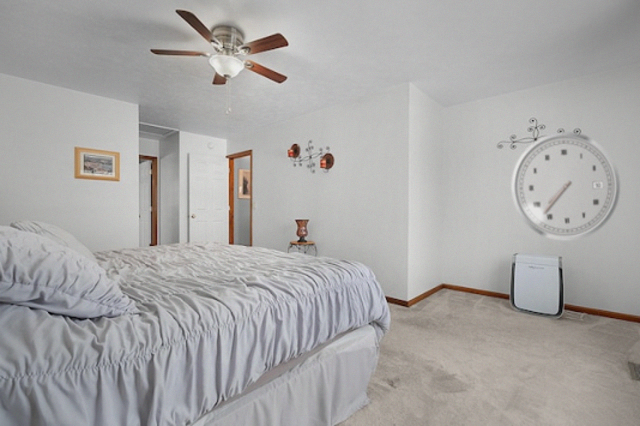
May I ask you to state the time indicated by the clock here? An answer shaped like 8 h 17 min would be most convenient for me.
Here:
7 h 37 min
